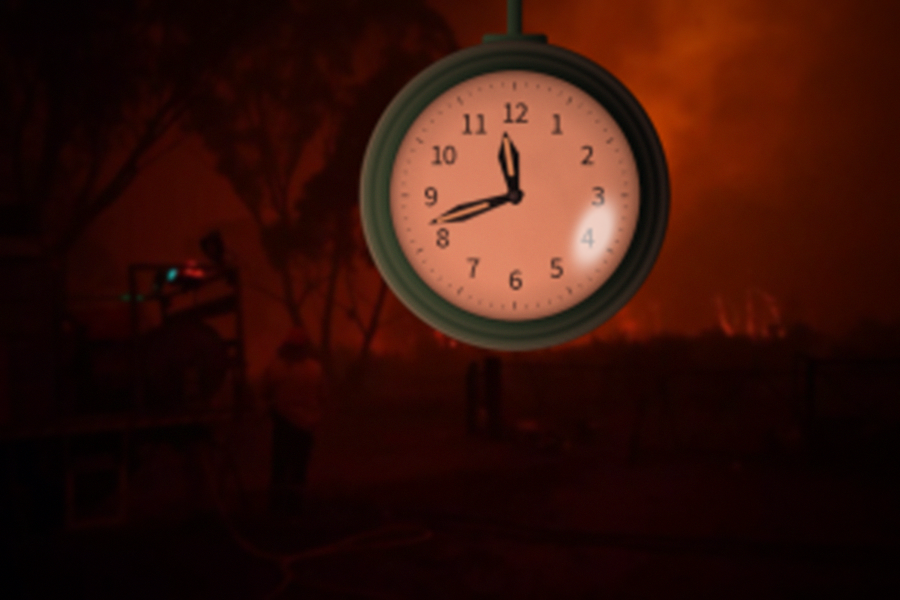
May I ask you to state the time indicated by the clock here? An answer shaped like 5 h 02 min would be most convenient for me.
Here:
11 h 42 min
